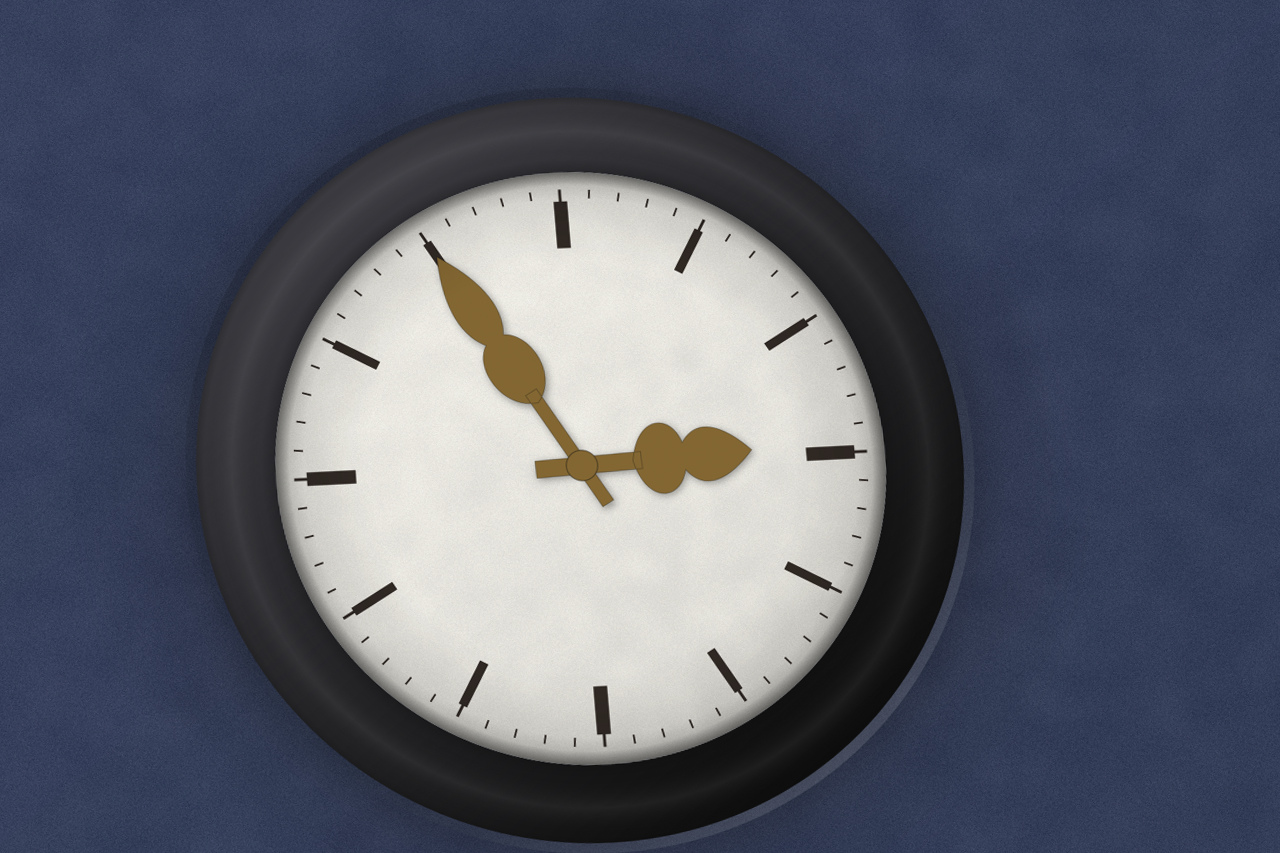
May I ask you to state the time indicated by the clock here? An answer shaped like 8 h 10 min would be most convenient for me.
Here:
2 h 55 min
